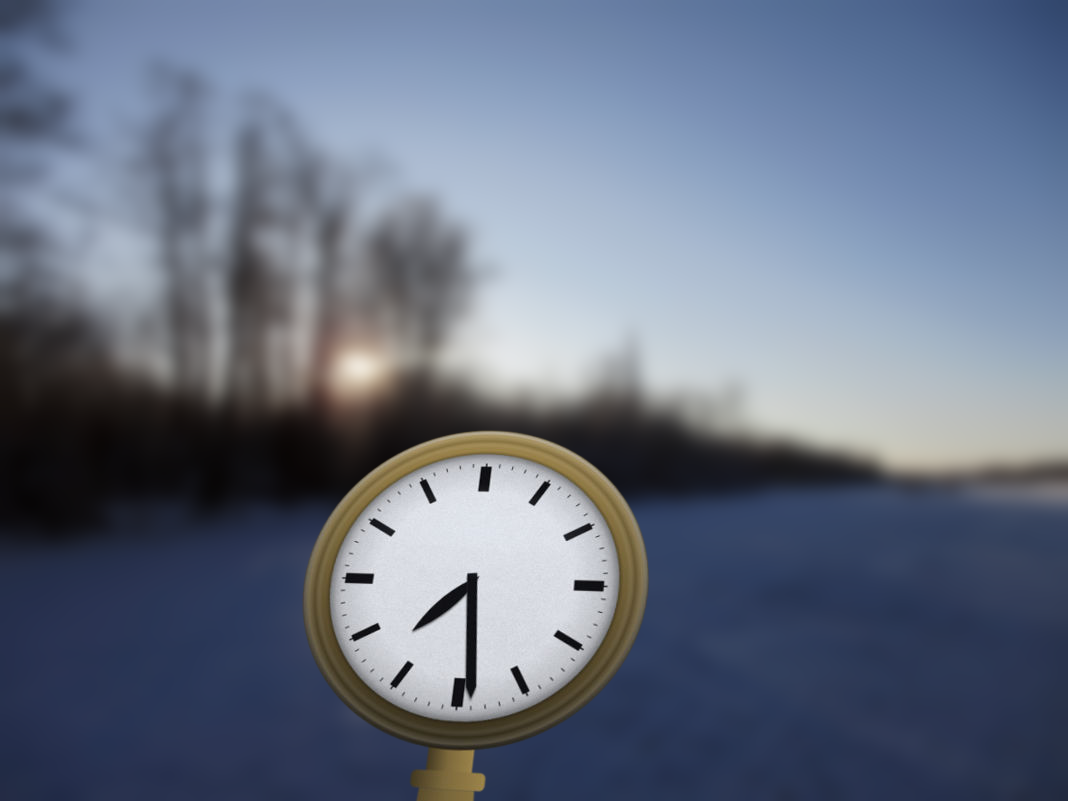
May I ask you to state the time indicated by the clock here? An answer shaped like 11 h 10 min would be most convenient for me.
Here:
7 h 29 min
